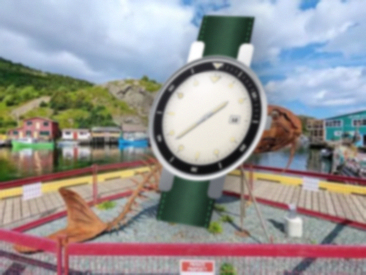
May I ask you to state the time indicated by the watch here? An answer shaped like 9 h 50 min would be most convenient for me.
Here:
1 h 38 min
